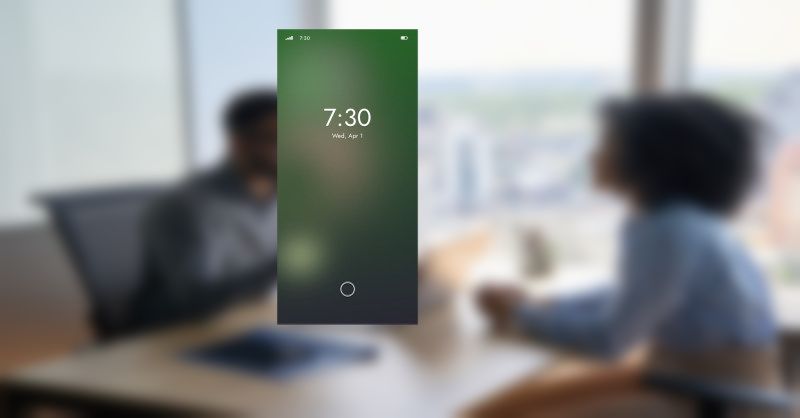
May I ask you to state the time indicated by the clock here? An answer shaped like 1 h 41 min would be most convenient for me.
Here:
7 h 30 min
